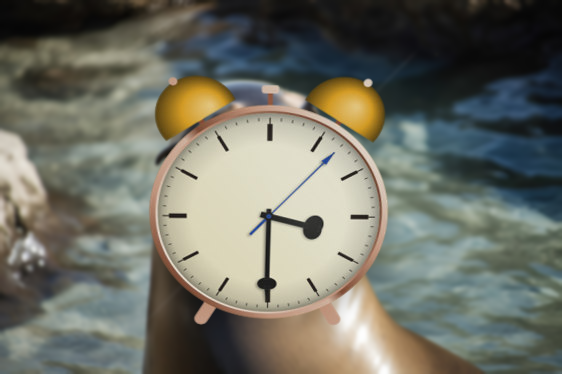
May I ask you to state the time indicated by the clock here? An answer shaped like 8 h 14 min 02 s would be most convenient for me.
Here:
3 h 30 min 07 s
